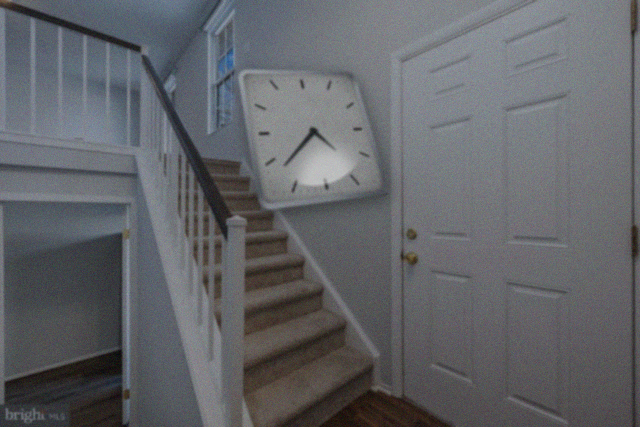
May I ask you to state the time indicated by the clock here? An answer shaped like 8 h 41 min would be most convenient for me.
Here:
4 h 38 min
